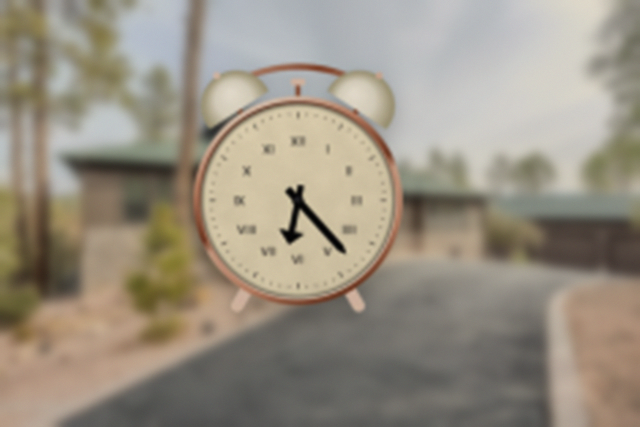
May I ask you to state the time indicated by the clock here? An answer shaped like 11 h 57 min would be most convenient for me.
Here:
6 h 23 min
